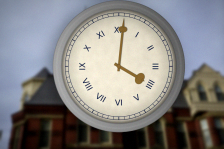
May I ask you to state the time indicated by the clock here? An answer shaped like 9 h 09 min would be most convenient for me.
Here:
4 h 01 min
